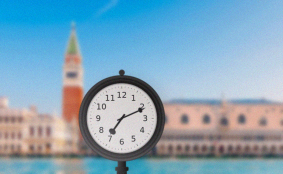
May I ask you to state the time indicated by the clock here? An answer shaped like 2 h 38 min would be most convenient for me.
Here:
7 h 11 min
